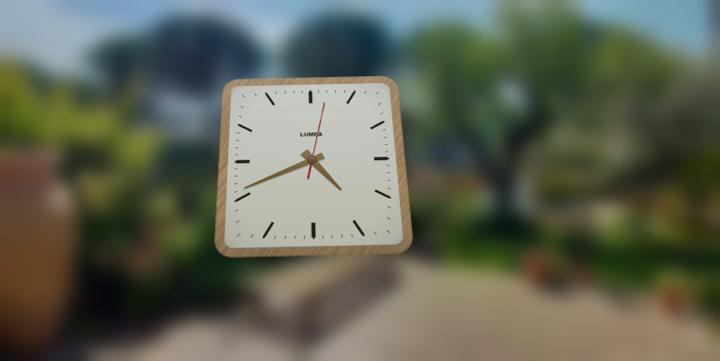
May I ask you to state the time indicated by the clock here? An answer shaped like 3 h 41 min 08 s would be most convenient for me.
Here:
4 h 41 min 02 s
